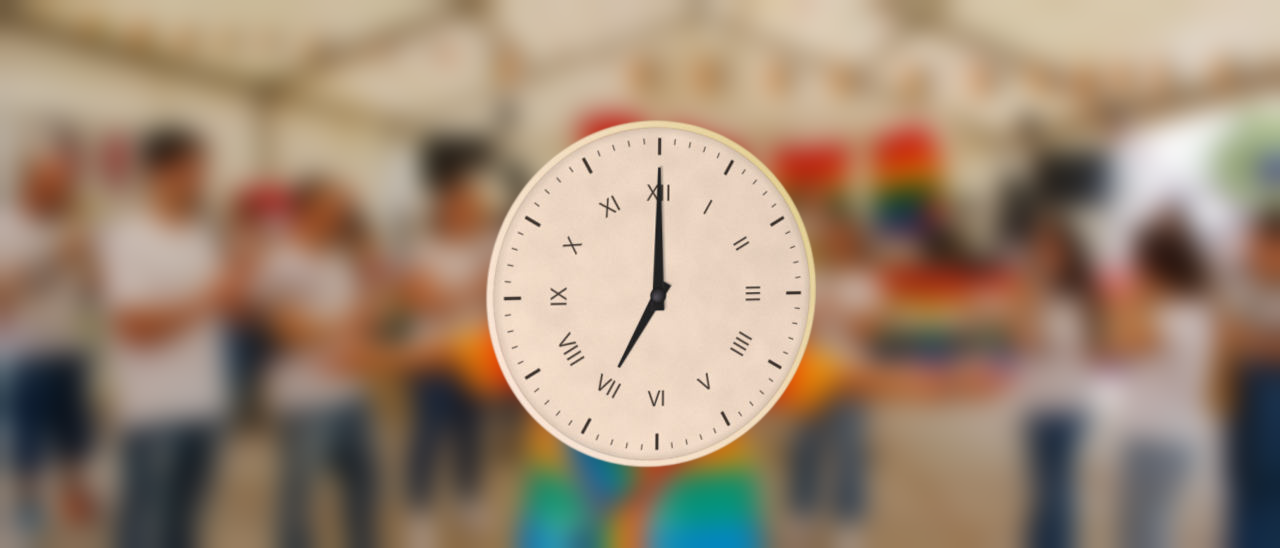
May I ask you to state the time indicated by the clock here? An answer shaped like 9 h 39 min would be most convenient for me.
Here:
7 h 00 min
